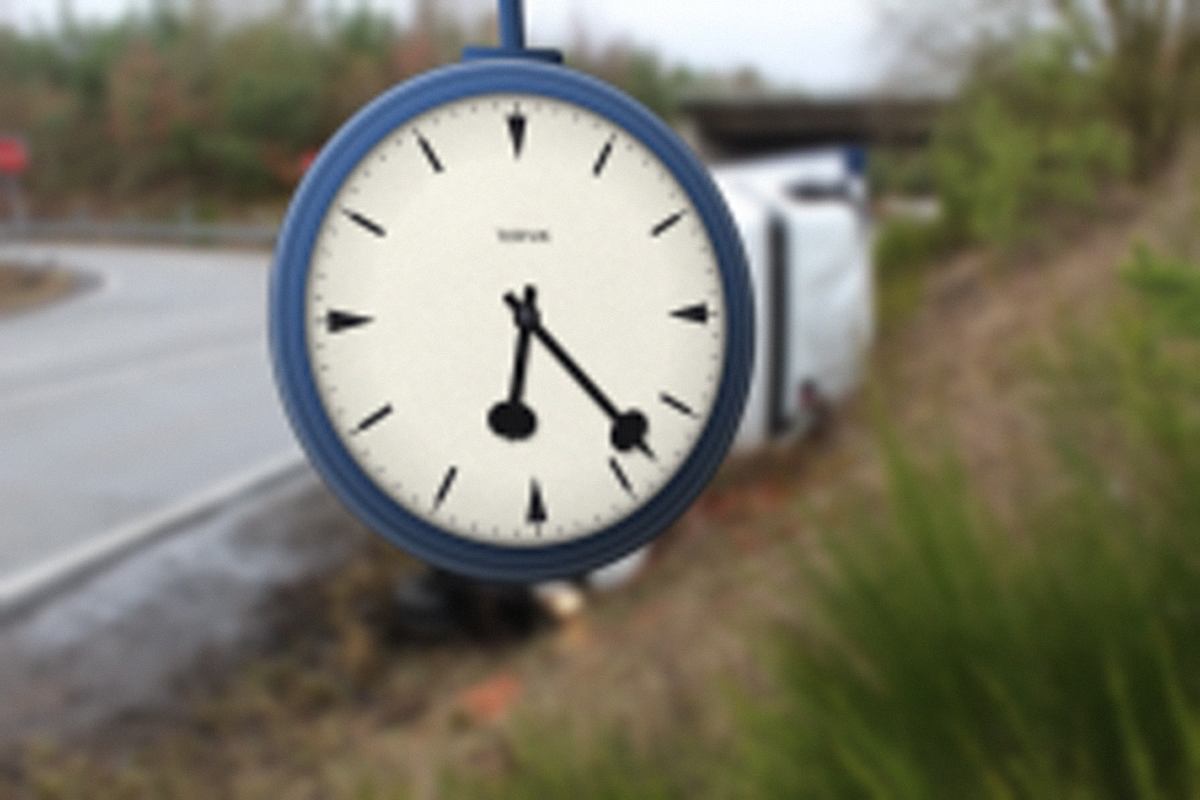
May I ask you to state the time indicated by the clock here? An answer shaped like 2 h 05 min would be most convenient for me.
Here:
6 h 23 min
